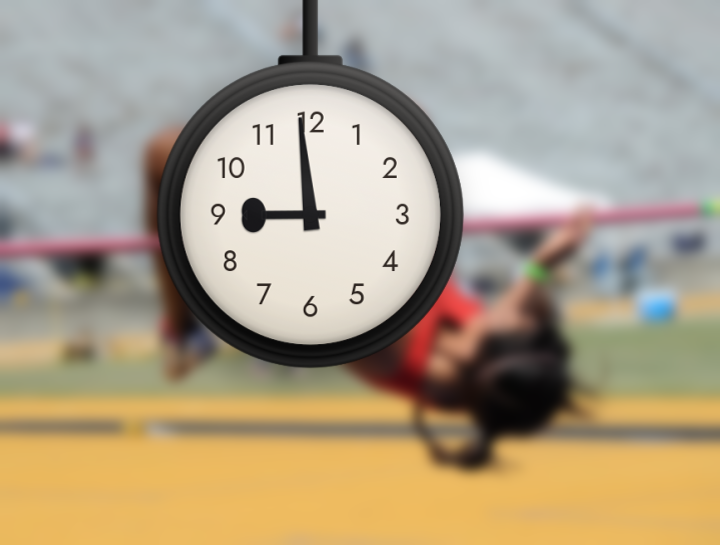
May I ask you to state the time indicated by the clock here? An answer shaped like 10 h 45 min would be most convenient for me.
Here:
8 h 59 min
